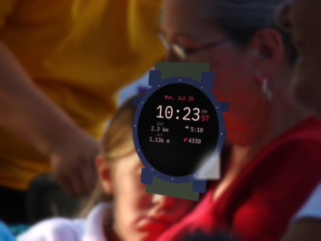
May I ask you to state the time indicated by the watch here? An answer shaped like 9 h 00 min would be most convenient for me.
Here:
10 h 23 min
